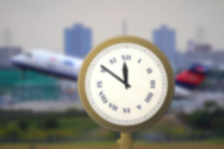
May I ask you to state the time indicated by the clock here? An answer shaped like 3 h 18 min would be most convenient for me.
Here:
11 h 51 min
